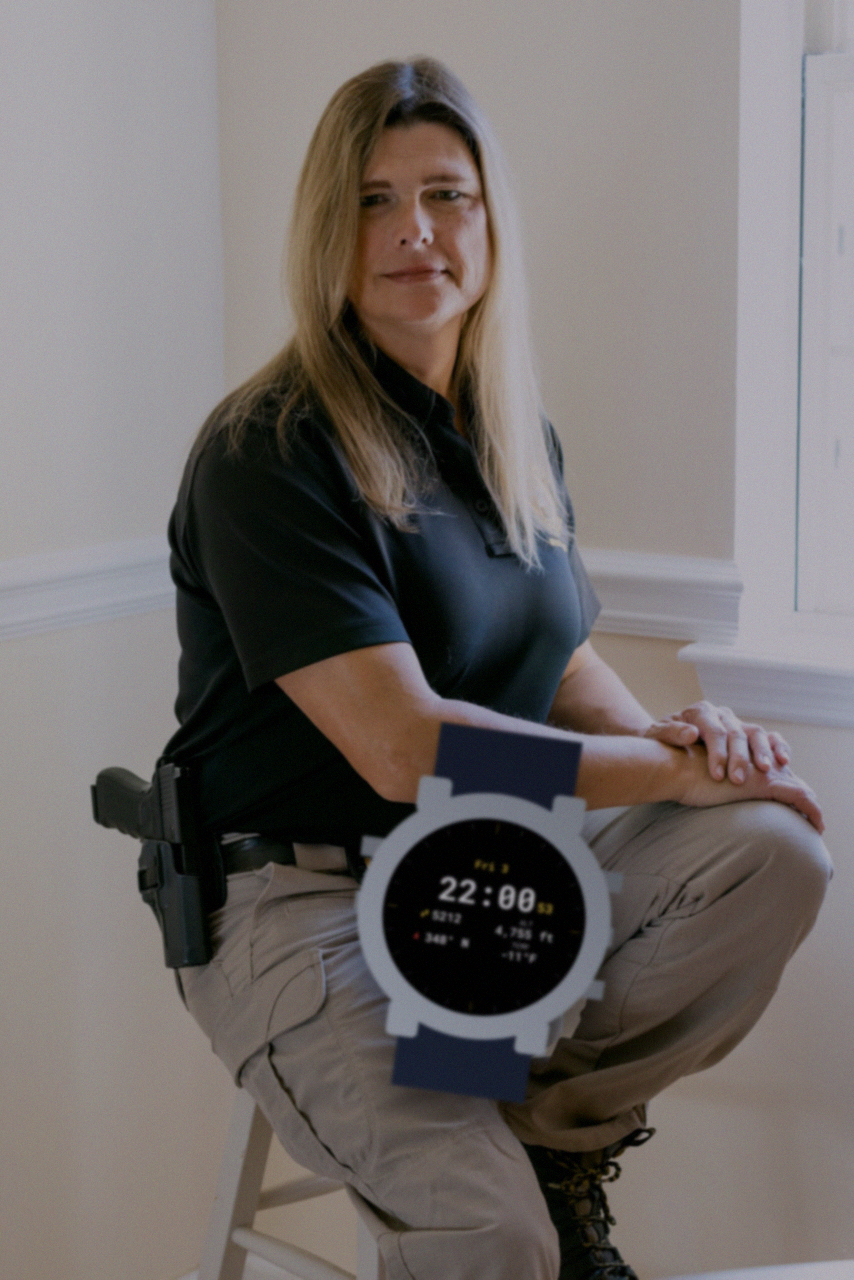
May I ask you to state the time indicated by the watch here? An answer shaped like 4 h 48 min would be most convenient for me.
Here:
22 h 00 min
